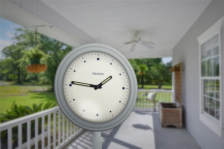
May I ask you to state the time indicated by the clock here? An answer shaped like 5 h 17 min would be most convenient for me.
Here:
1 h 46 min
